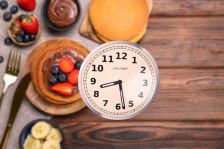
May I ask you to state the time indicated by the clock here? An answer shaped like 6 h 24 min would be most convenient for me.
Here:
8 h 28 min
